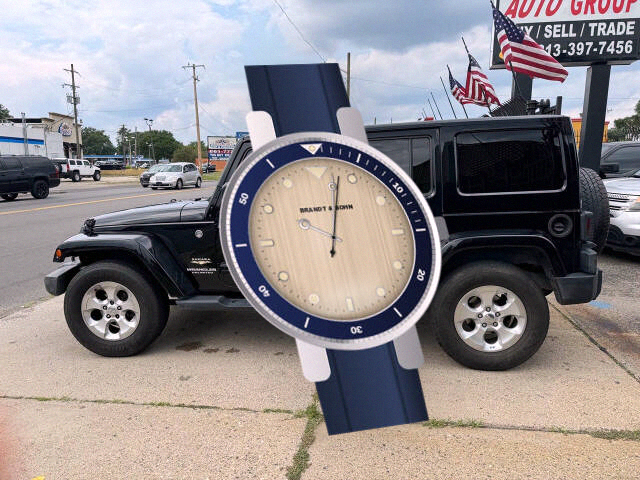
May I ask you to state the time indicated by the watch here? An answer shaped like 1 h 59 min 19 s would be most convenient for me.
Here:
10 h 02 min 03 s
